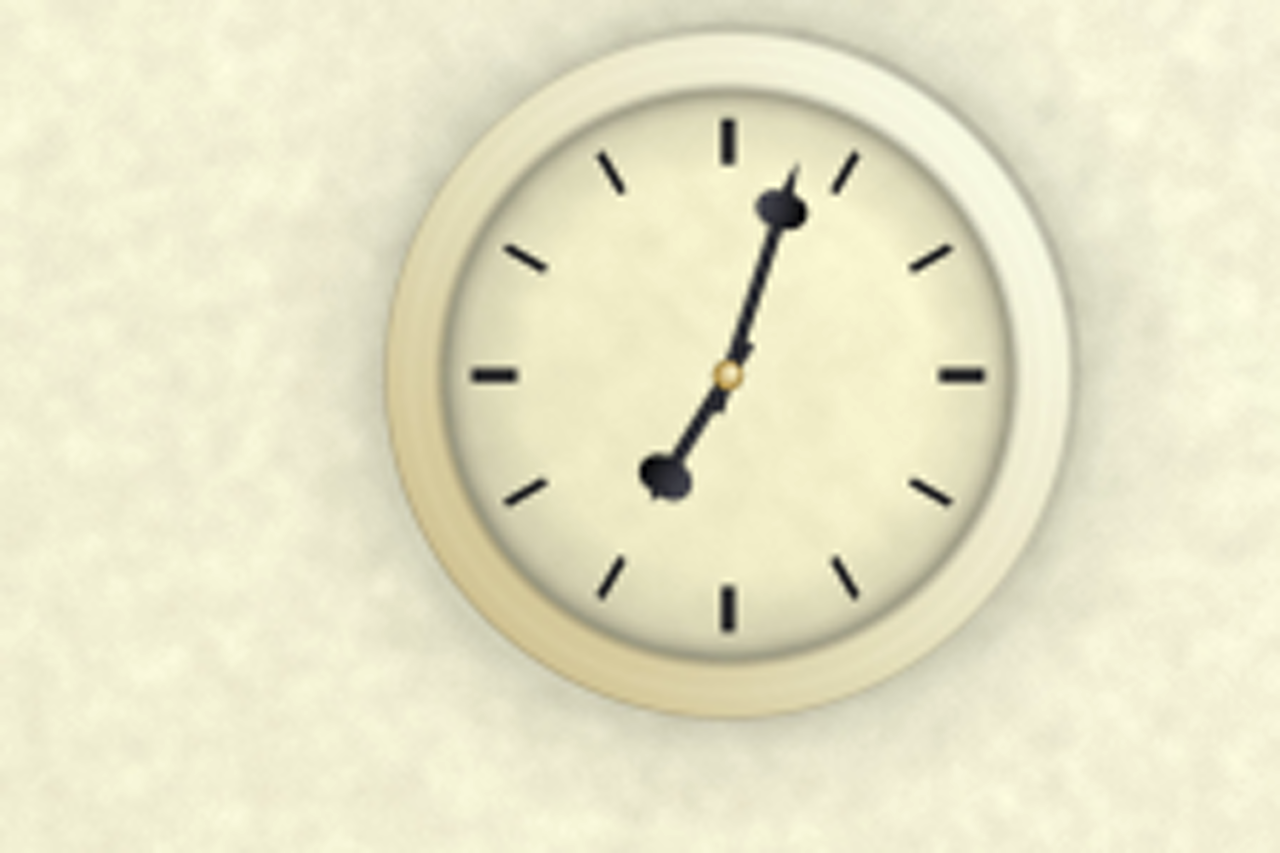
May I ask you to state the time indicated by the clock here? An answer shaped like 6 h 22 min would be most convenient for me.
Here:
7 h 03 min
